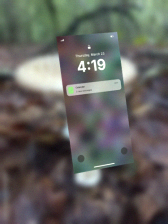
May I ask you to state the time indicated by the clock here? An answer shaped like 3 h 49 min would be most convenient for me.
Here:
4 h 19 min
